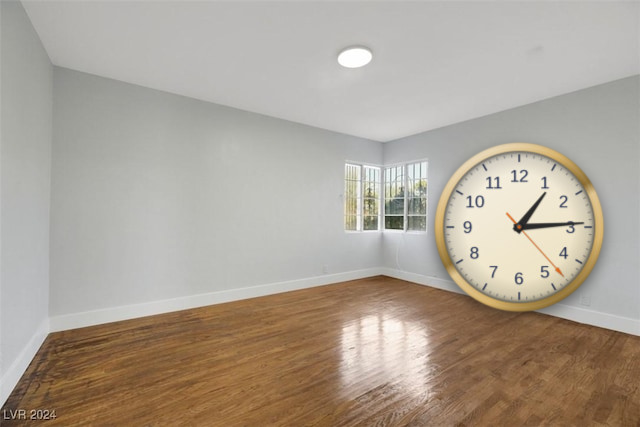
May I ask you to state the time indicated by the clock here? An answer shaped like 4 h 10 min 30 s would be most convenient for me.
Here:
1 h 14 min 23 s
